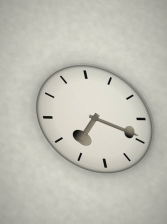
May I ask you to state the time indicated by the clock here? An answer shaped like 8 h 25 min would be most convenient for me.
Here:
7 h 19 min
